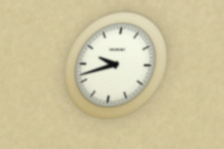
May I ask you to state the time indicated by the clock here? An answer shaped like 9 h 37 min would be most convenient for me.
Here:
9 h 42 min
